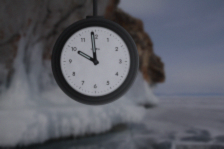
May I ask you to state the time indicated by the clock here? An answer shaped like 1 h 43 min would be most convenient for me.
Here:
9 h 59 min
